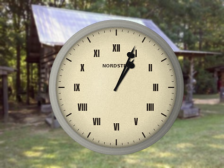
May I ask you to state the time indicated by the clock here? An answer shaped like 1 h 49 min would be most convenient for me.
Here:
1 h 04 min
